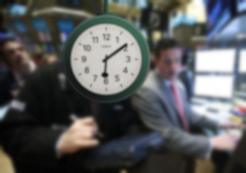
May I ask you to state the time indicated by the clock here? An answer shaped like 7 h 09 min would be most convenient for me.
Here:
6 h 09 min
